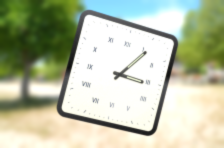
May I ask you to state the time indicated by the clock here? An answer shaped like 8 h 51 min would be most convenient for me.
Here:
3 h 06 min
